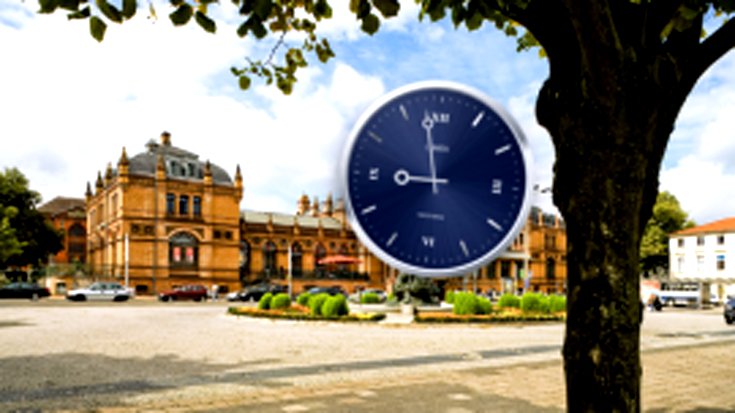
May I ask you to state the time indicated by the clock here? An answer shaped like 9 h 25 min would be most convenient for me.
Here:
8 h 58 min
